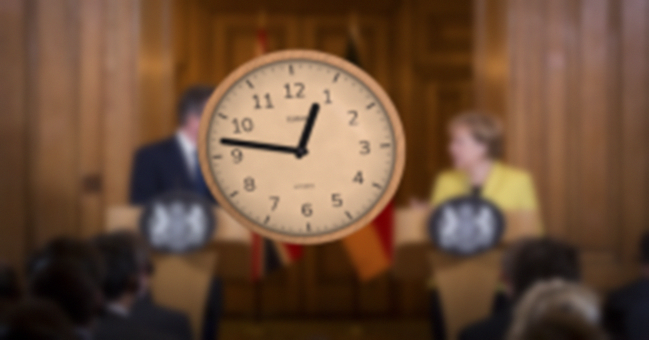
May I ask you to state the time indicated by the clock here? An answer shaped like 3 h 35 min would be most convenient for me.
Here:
12 h 47 min
